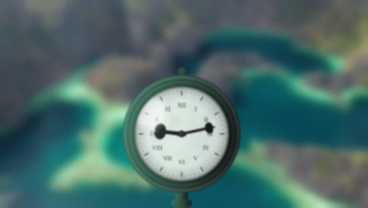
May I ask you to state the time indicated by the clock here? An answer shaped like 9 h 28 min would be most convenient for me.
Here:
9 h 13 min
